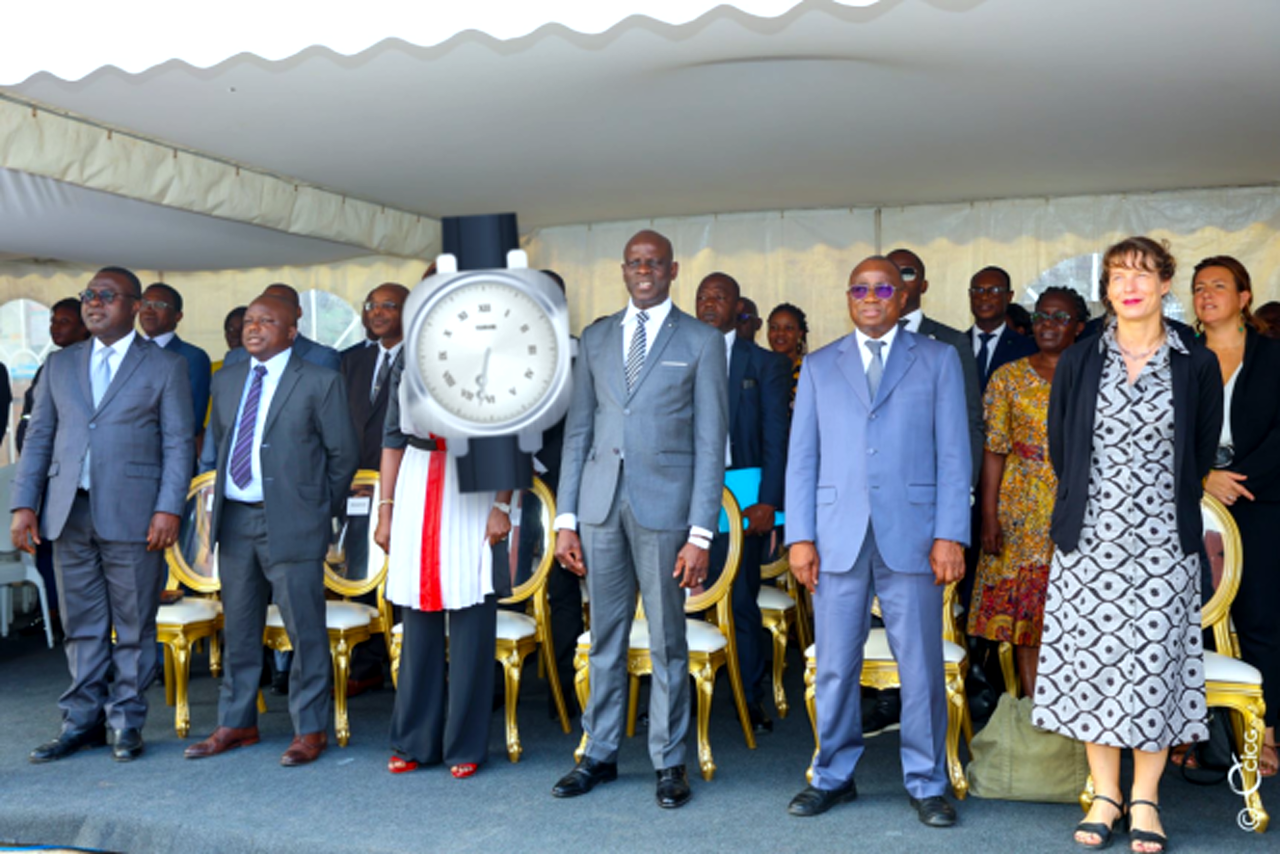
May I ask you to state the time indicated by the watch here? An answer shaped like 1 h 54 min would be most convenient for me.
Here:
6 h 32 min
